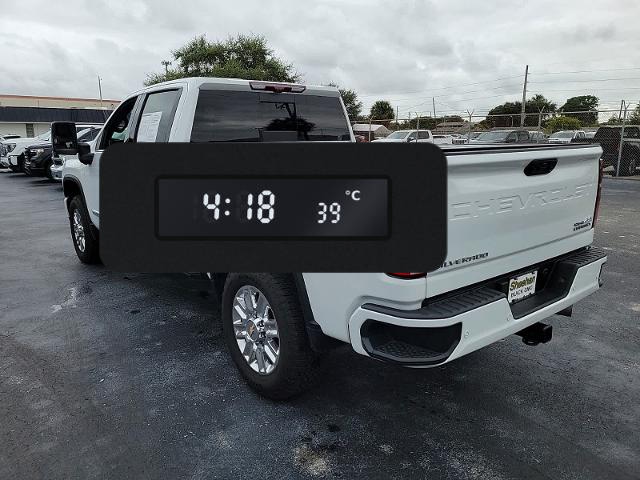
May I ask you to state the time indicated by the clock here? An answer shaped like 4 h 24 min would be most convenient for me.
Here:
4 h 18 min
